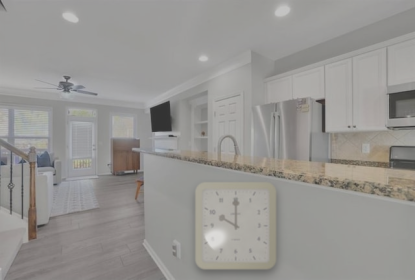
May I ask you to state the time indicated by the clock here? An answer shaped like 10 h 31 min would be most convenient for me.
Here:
10 h 00 min
